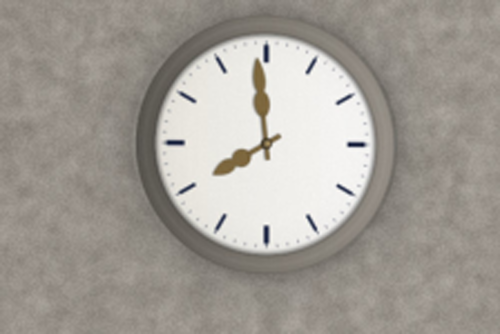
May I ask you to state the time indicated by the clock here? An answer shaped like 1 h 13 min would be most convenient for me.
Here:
7 h 59 min
